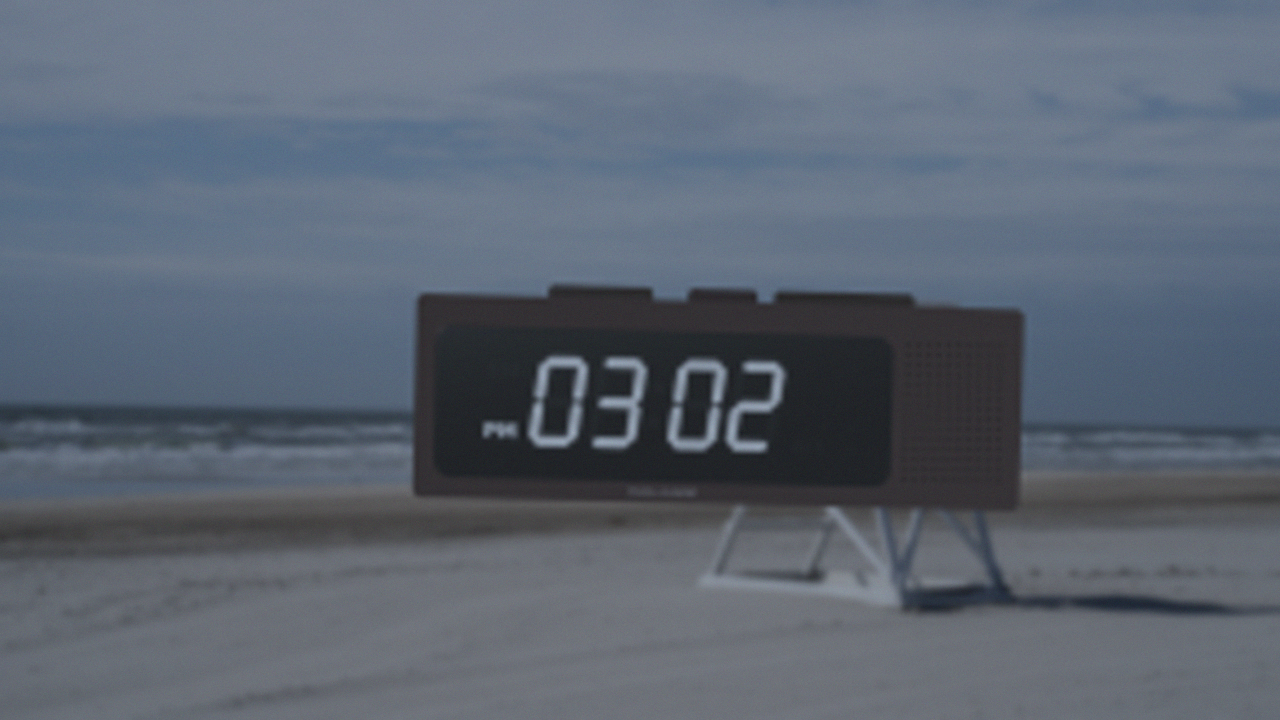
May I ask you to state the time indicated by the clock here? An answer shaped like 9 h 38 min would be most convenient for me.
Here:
3 h 02 min
